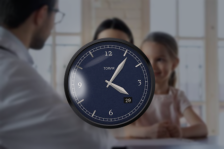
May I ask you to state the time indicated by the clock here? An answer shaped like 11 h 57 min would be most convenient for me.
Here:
4 h 06 min
